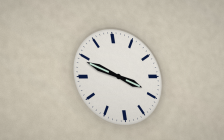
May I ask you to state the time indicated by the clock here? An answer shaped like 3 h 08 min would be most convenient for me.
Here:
3 h 49 min
